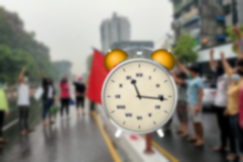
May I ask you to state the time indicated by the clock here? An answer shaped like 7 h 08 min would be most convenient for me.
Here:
11 h 16 min
